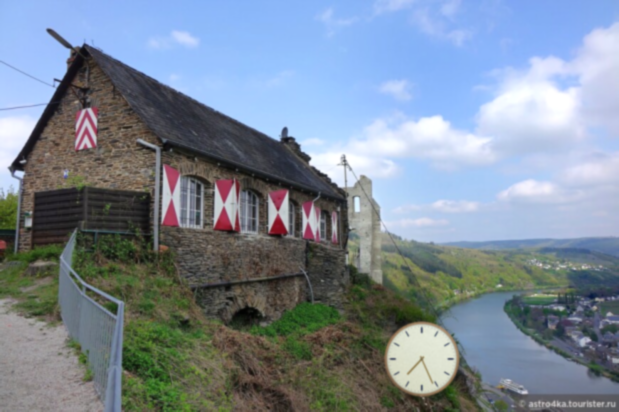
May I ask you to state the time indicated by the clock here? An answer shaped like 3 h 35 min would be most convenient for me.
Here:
7 h 26 min
